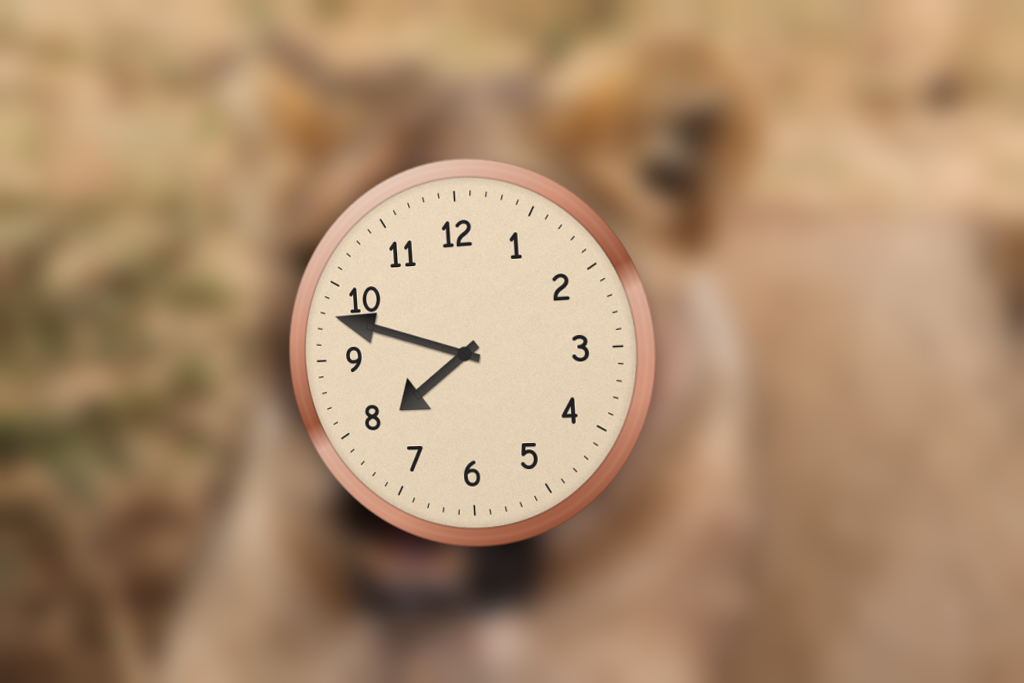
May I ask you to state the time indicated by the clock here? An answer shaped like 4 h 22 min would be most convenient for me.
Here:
7 h 48 min
